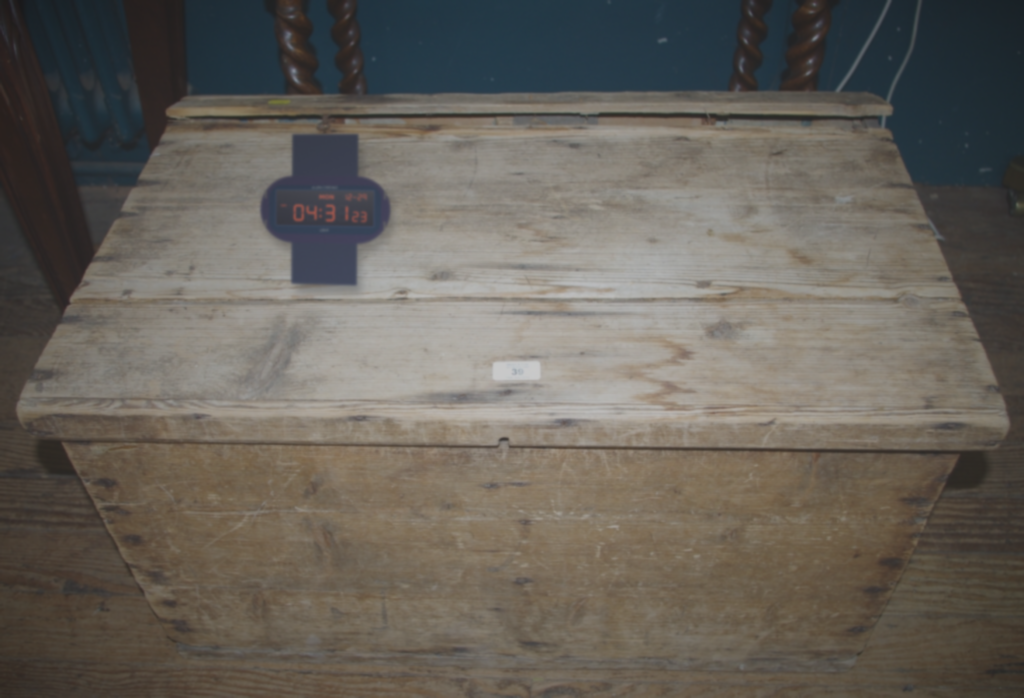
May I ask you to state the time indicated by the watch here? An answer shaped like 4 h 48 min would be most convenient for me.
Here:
4 h 31 min
